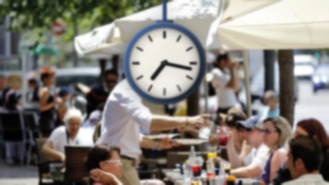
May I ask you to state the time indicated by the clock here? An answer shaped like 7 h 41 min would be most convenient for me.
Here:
7 h 17 min
